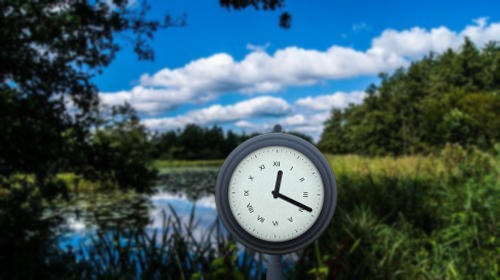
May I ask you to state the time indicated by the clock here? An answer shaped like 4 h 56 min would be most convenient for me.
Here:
12 h 19 min
